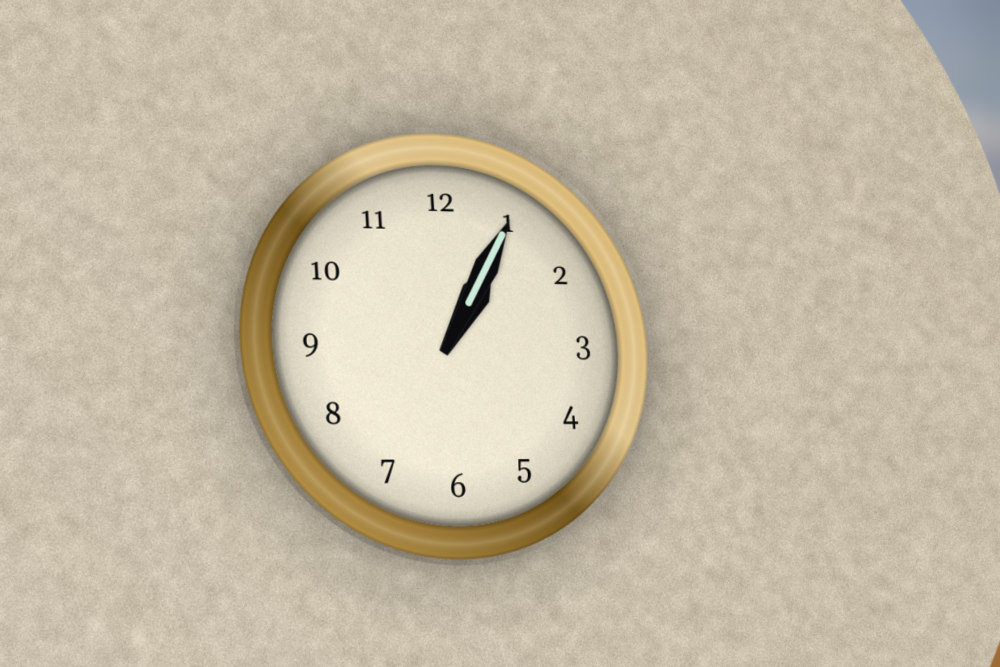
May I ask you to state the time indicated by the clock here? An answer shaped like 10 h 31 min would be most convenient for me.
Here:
1 h 05 min
